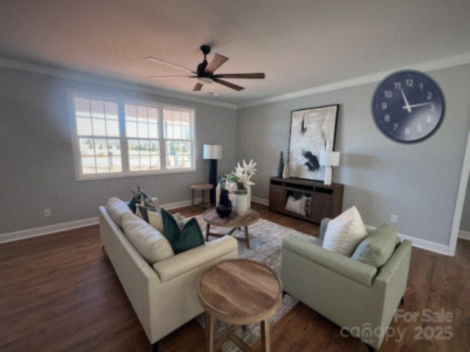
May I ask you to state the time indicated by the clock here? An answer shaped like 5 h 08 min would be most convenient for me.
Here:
11 h 13 min
